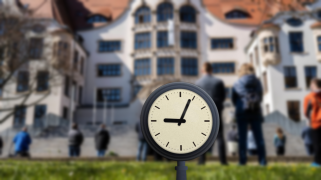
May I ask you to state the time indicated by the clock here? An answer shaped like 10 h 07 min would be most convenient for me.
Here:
9 h 04 min
